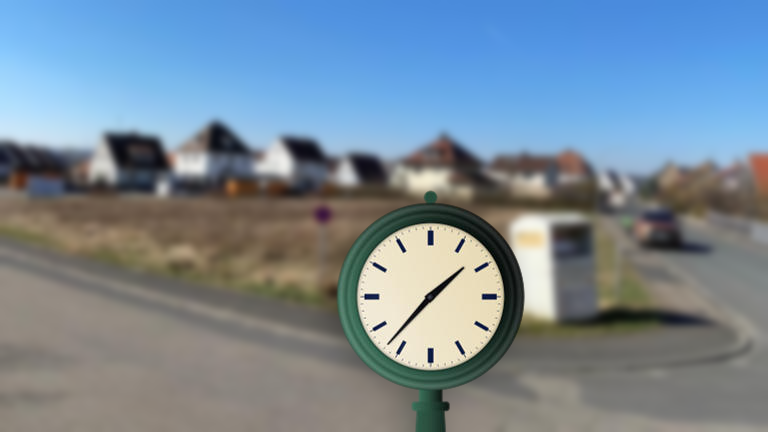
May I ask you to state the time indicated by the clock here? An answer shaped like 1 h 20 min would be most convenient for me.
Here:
1 h 37 min
